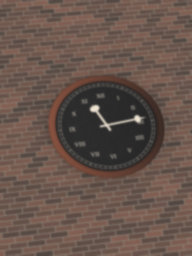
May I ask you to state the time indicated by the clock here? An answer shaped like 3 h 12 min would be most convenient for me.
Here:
11 h 14 min
